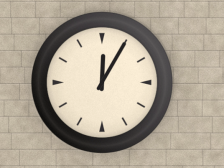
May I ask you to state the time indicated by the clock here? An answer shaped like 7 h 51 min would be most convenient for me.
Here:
12 h 05 min
